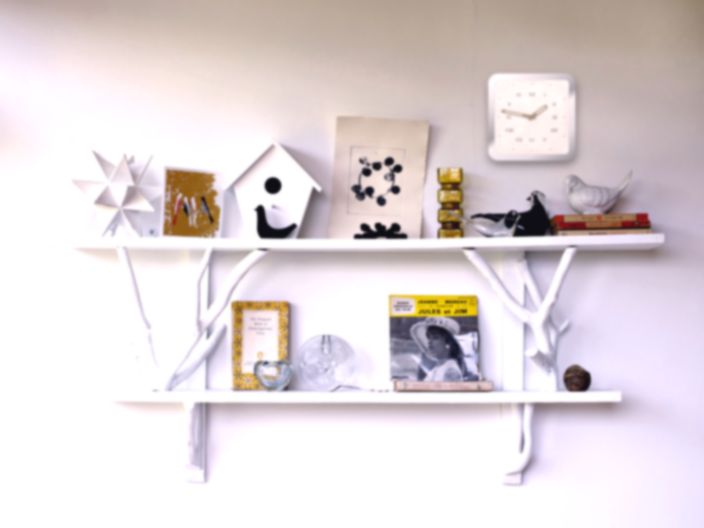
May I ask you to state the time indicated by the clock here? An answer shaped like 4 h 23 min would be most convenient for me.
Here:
1 h 47 min
